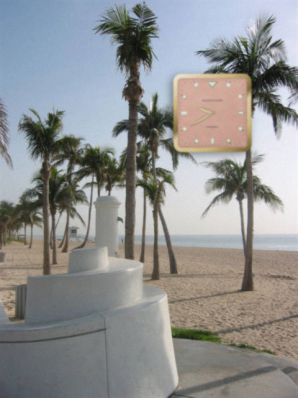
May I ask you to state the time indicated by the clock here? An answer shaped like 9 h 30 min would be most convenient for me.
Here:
9 h 40 min
